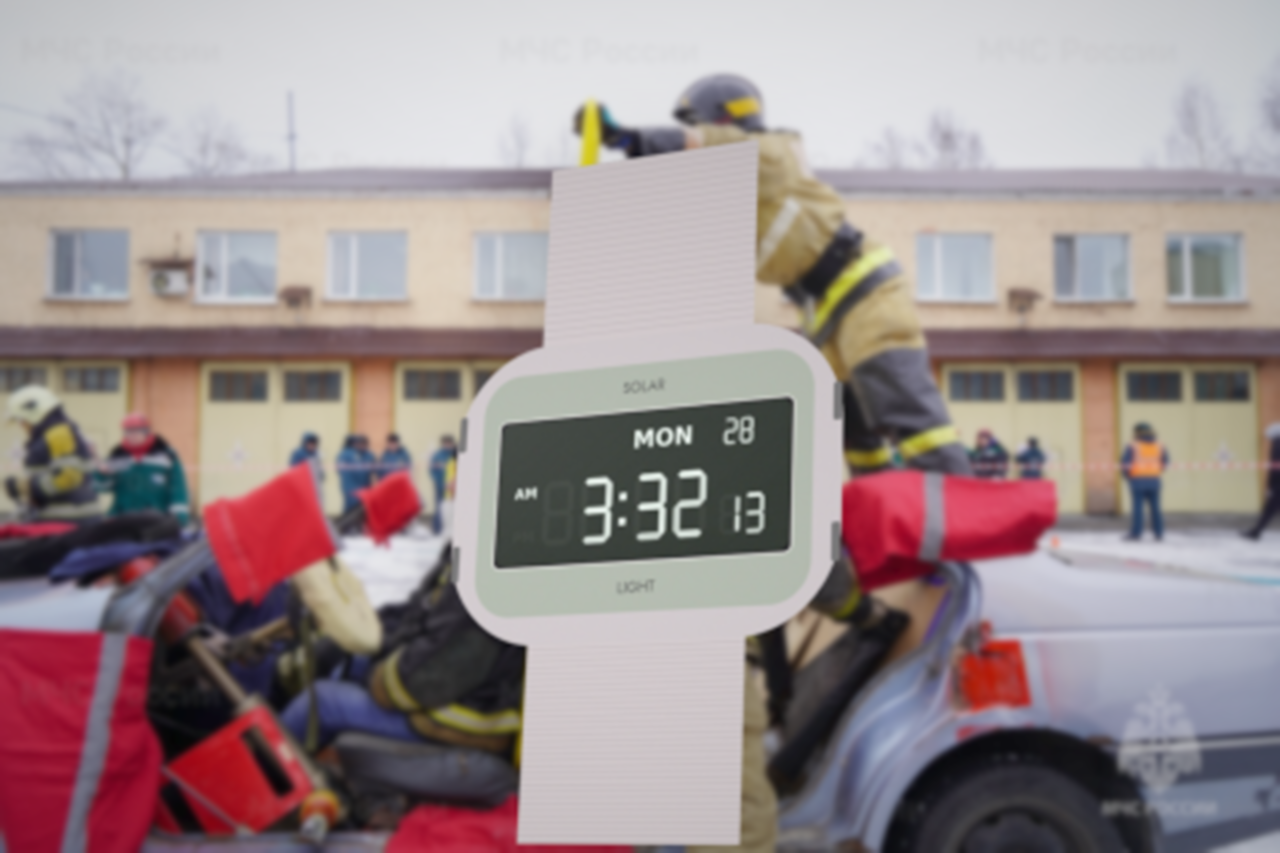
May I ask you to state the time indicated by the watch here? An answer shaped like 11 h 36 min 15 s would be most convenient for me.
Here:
3 h 32 min 13 s
